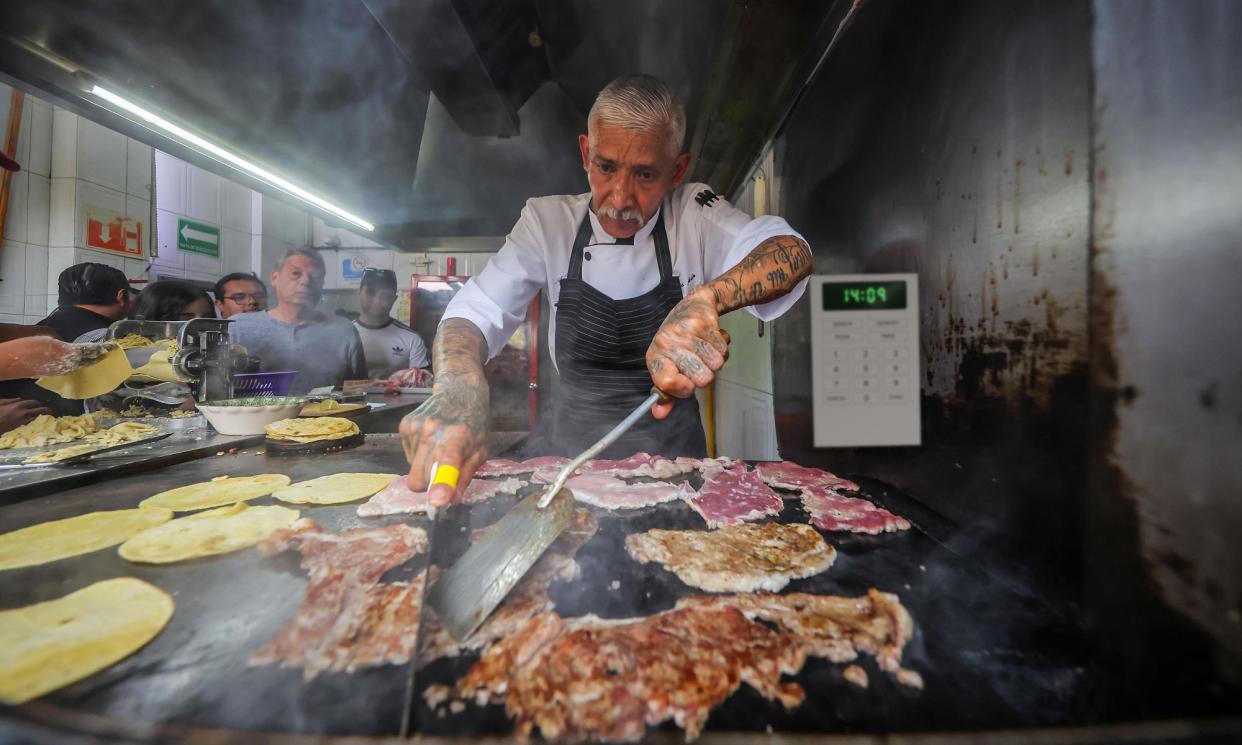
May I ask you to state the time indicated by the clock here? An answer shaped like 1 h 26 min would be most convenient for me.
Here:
14 h 09 min
